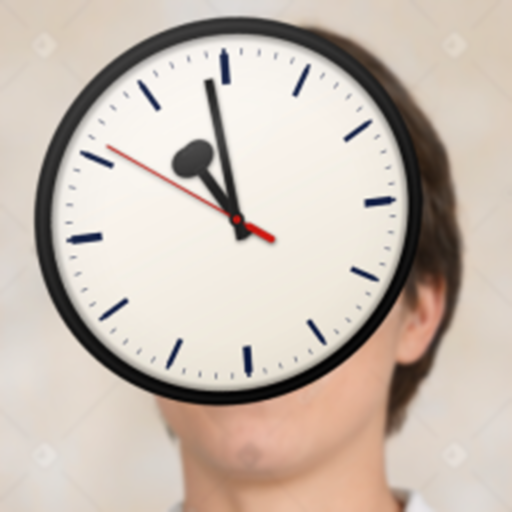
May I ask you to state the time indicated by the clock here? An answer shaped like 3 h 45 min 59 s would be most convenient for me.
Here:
10 h 58 min 51 s
